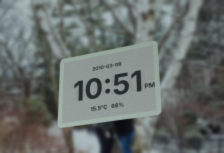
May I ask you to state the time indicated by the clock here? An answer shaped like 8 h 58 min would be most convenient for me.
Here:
10 h 51 min
